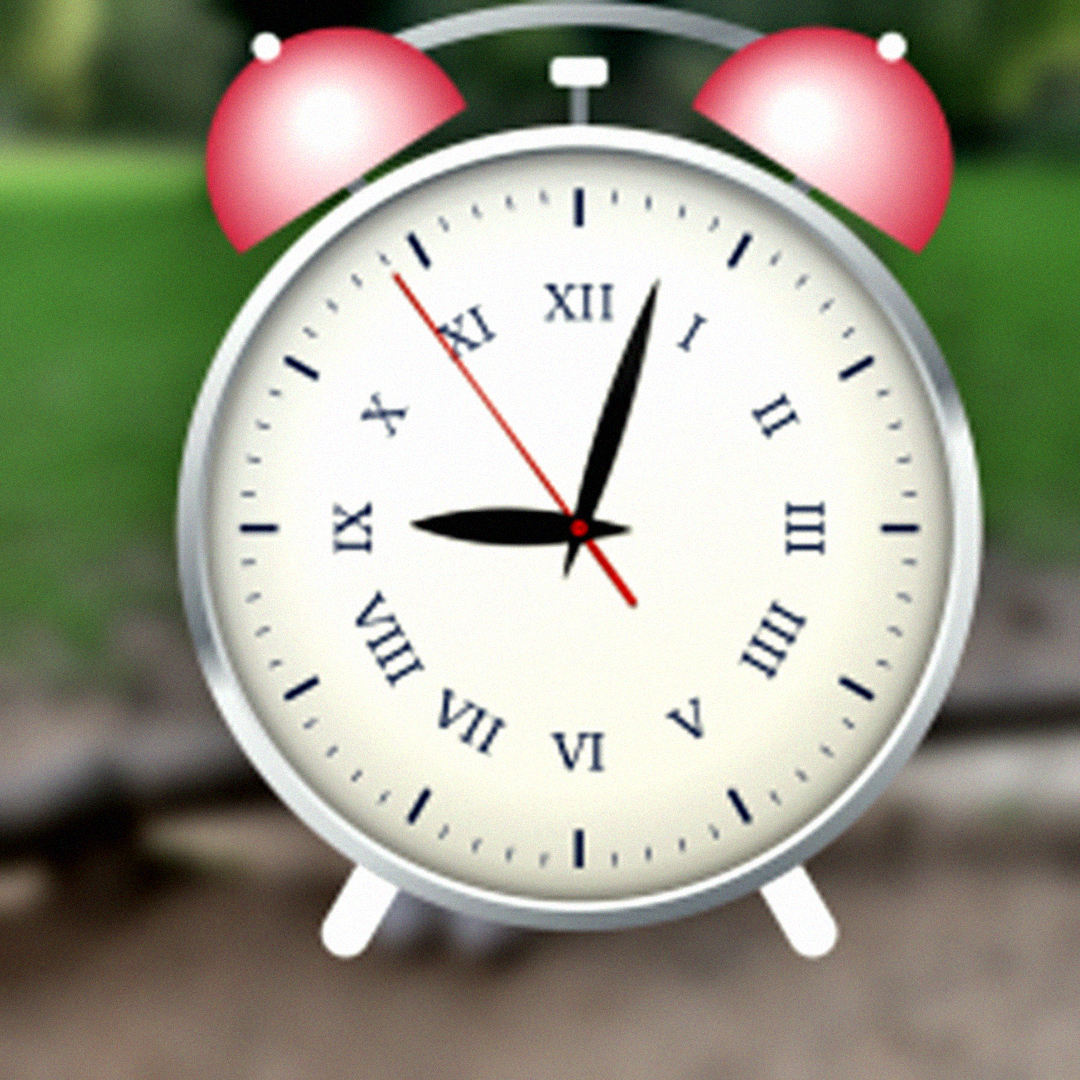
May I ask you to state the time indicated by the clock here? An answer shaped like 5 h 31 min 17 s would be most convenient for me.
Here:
9 h 02 min 54 s
